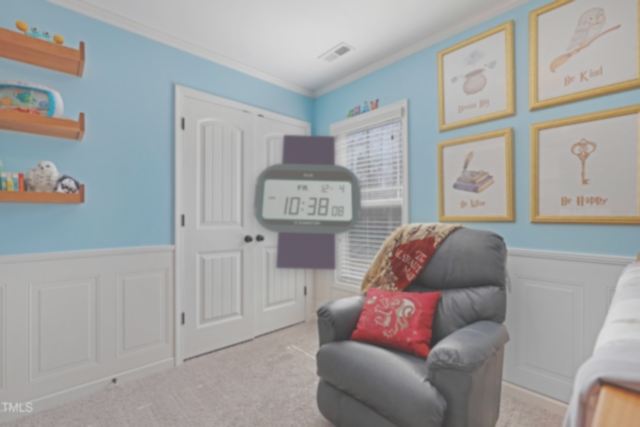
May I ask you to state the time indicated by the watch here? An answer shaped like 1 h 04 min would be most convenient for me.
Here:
10 h 38 min
